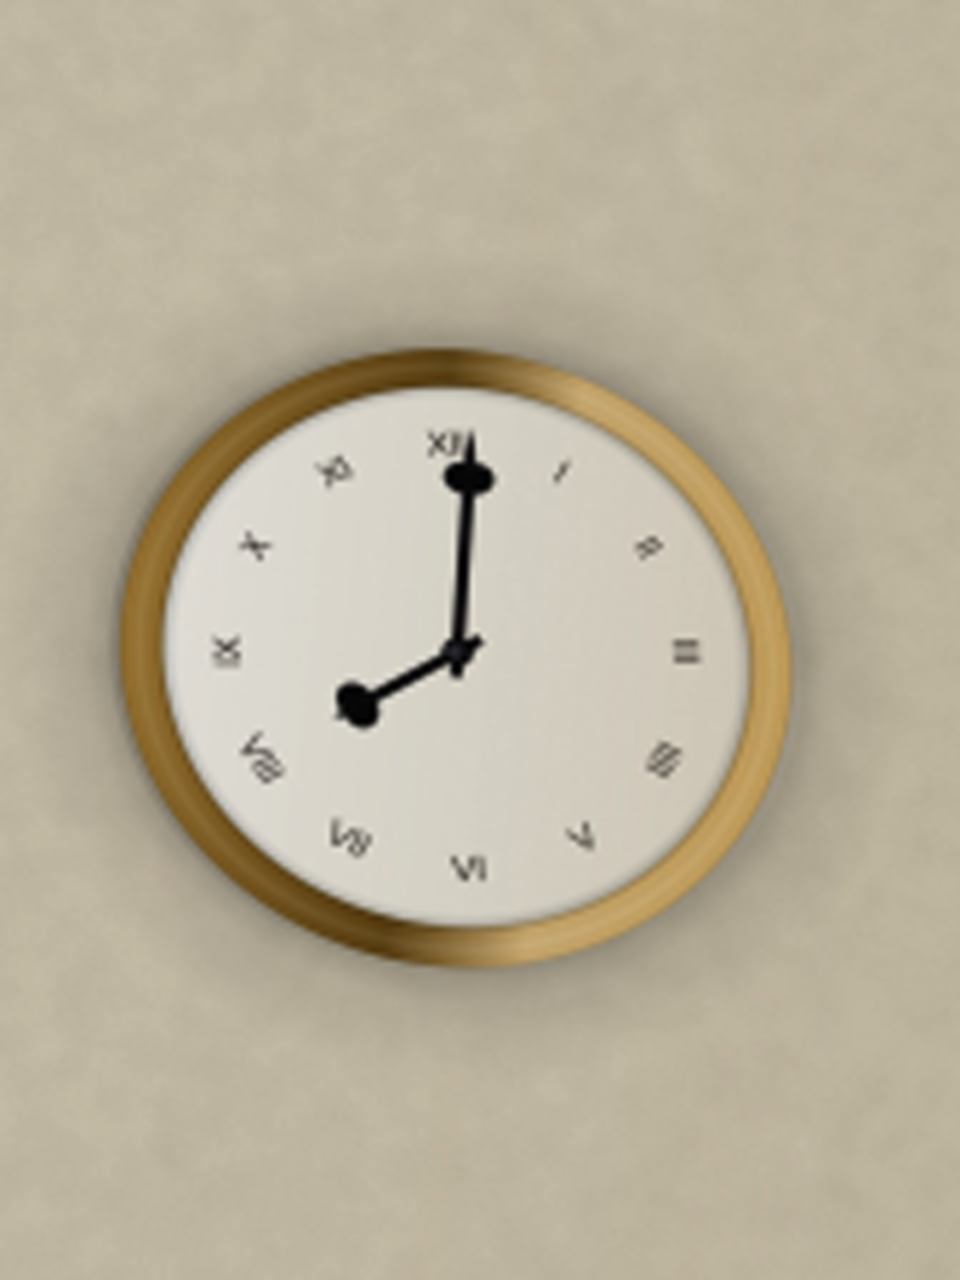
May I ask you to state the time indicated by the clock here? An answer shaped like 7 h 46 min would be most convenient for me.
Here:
8 h 01 min
